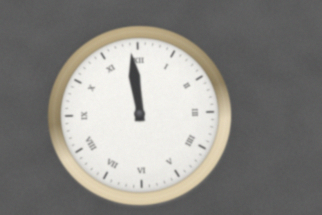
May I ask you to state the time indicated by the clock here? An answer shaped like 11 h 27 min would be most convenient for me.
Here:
11 h 59 min
